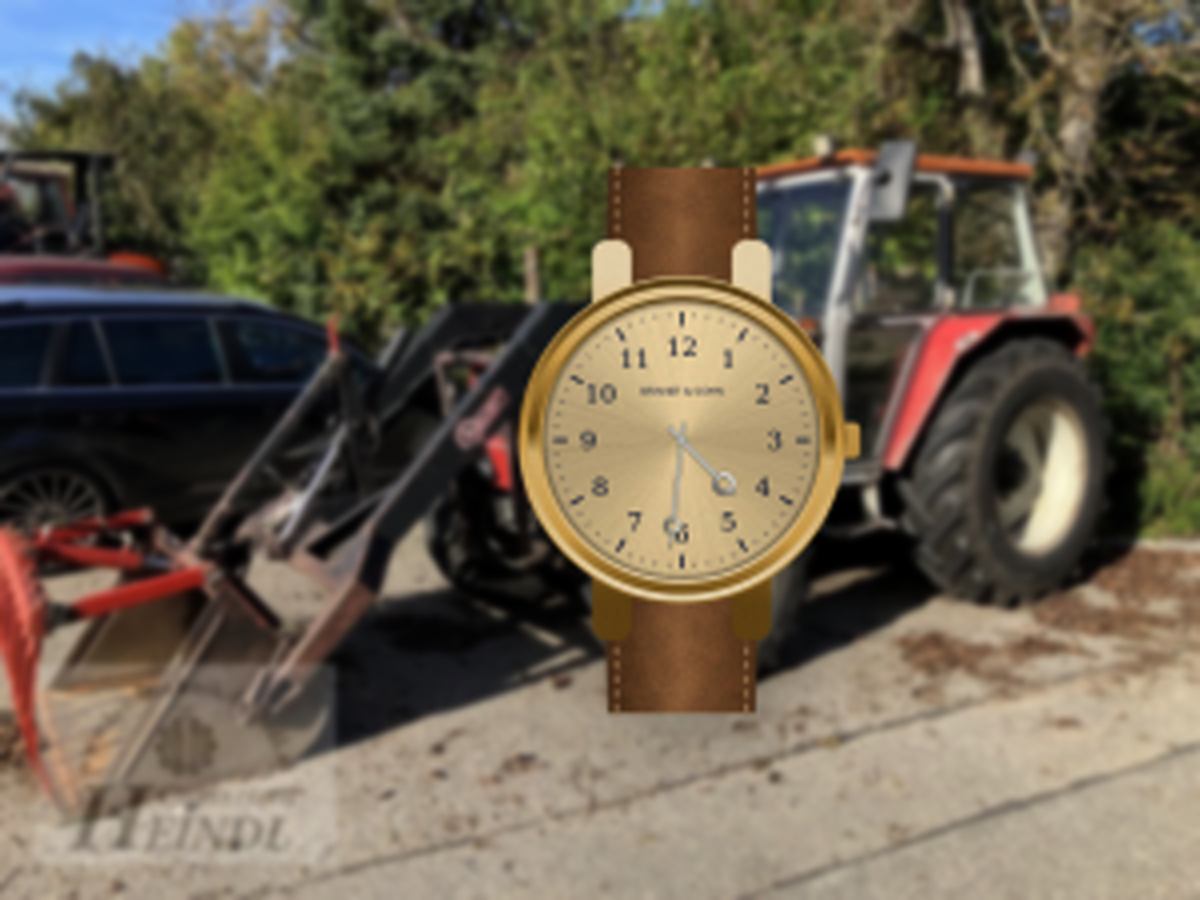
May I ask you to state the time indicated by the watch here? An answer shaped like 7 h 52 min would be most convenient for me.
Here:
4 h 31 min
